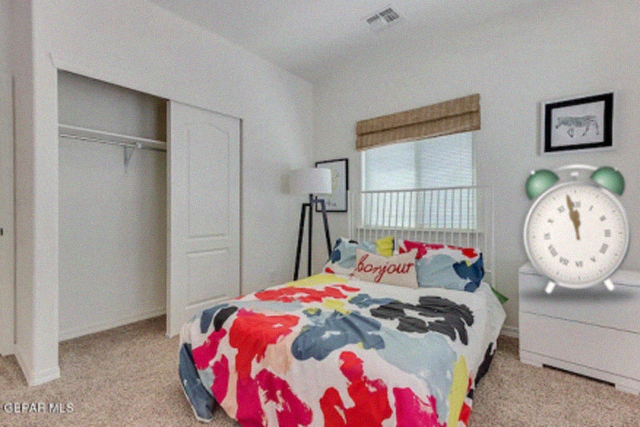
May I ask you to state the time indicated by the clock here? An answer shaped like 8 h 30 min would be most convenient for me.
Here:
11 h 58 min
